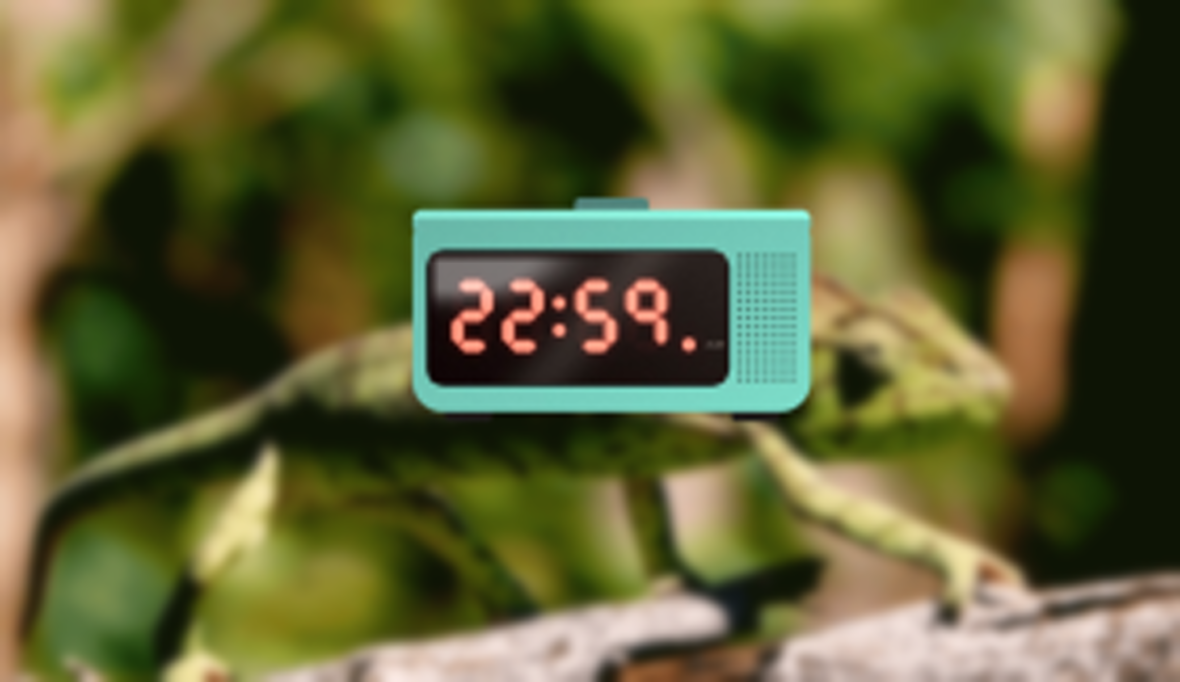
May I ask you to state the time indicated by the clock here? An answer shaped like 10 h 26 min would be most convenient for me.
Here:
22 h 59 min
